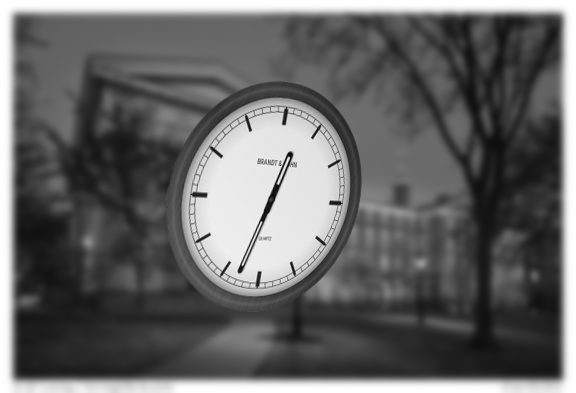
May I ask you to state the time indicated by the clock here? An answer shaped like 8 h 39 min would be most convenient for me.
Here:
12 h 33 min
